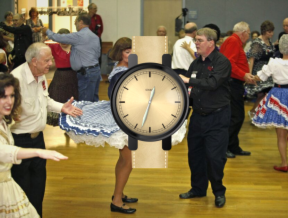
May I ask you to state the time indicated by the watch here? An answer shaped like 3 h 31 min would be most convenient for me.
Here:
12 h 33 min
